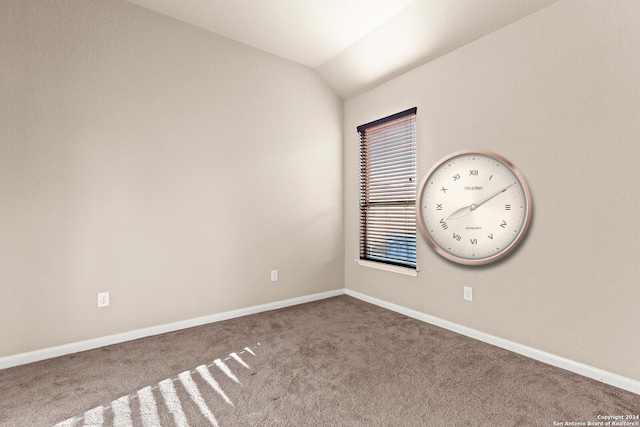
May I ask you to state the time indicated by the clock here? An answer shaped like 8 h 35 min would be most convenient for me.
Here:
8 h 10 min
